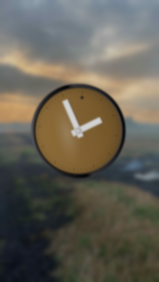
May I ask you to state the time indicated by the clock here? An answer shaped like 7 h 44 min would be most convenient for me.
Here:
1 h 55 min
